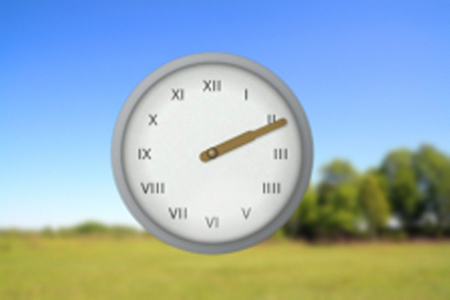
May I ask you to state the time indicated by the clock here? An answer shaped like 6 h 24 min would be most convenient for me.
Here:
2 h 11 min
